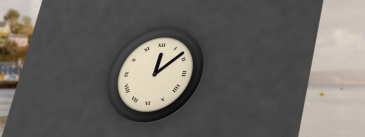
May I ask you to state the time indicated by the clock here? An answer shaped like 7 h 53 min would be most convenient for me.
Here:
12 h 08 min
